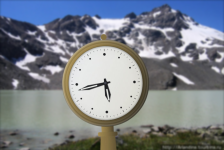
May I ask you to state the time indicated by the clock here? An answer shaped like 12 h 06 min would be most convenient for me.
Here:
5 h 43 min
